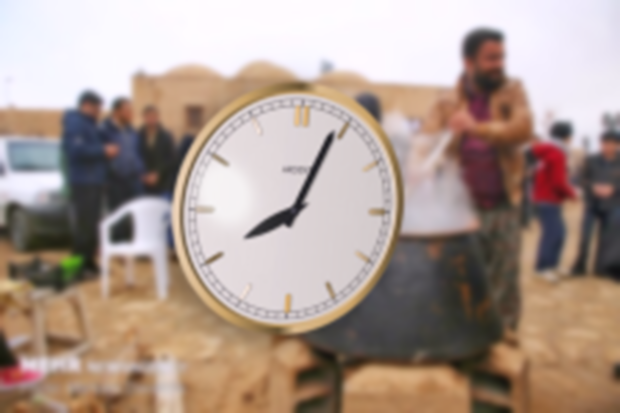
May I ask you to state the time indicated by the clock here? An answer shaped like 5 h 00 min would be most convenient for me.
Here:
8 h 04 min
